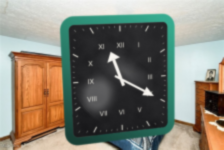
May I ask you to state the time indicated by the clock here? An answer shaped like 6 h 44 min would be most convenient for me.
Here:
11 h 20 min
